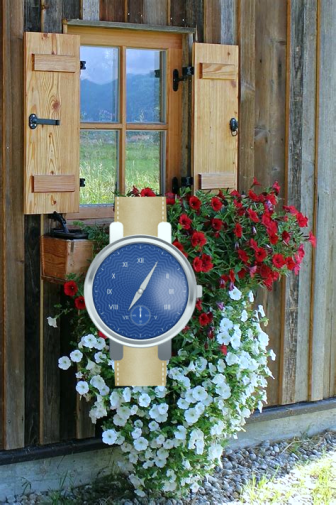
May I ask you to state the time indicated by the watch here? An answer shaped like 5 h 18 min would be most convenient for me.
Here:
7 h 05 min
